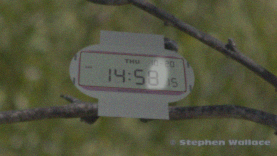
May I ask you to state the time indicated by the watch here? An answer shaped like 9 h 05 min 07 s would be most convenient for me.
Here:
14 h 58 min 15 s
